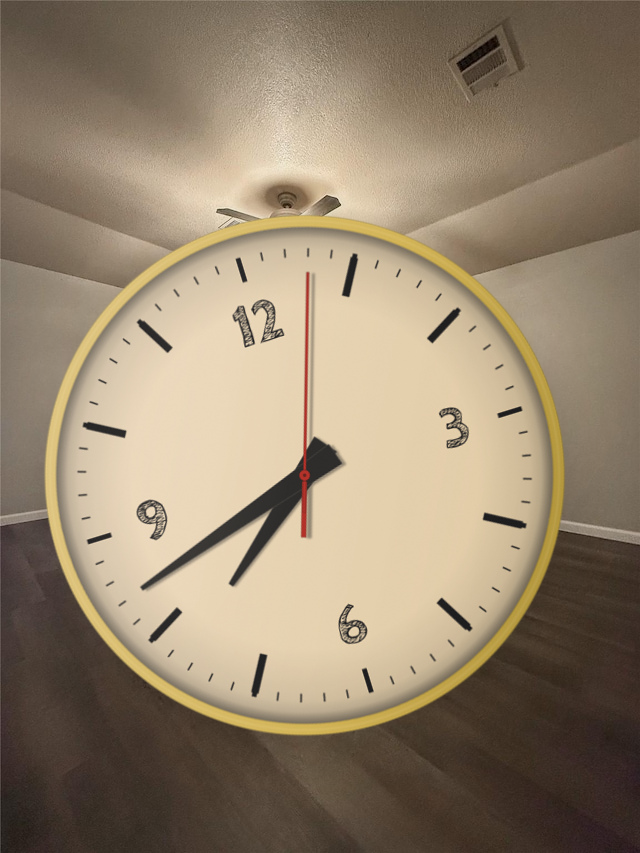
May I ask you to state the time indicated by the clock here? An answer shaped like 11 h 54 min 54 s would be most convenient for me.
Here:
7 h 42 min 03 s
